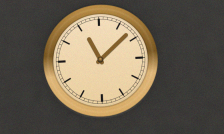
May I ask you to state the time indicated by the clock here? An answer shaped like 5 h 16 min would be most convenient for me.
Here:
11 h 08 min
